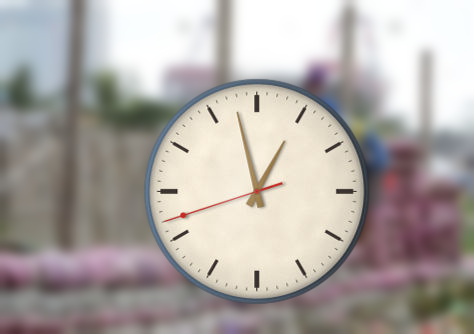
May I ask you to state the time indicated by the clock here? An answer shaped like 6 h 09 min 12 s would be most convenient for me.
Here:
12 h 57 min 42 s
